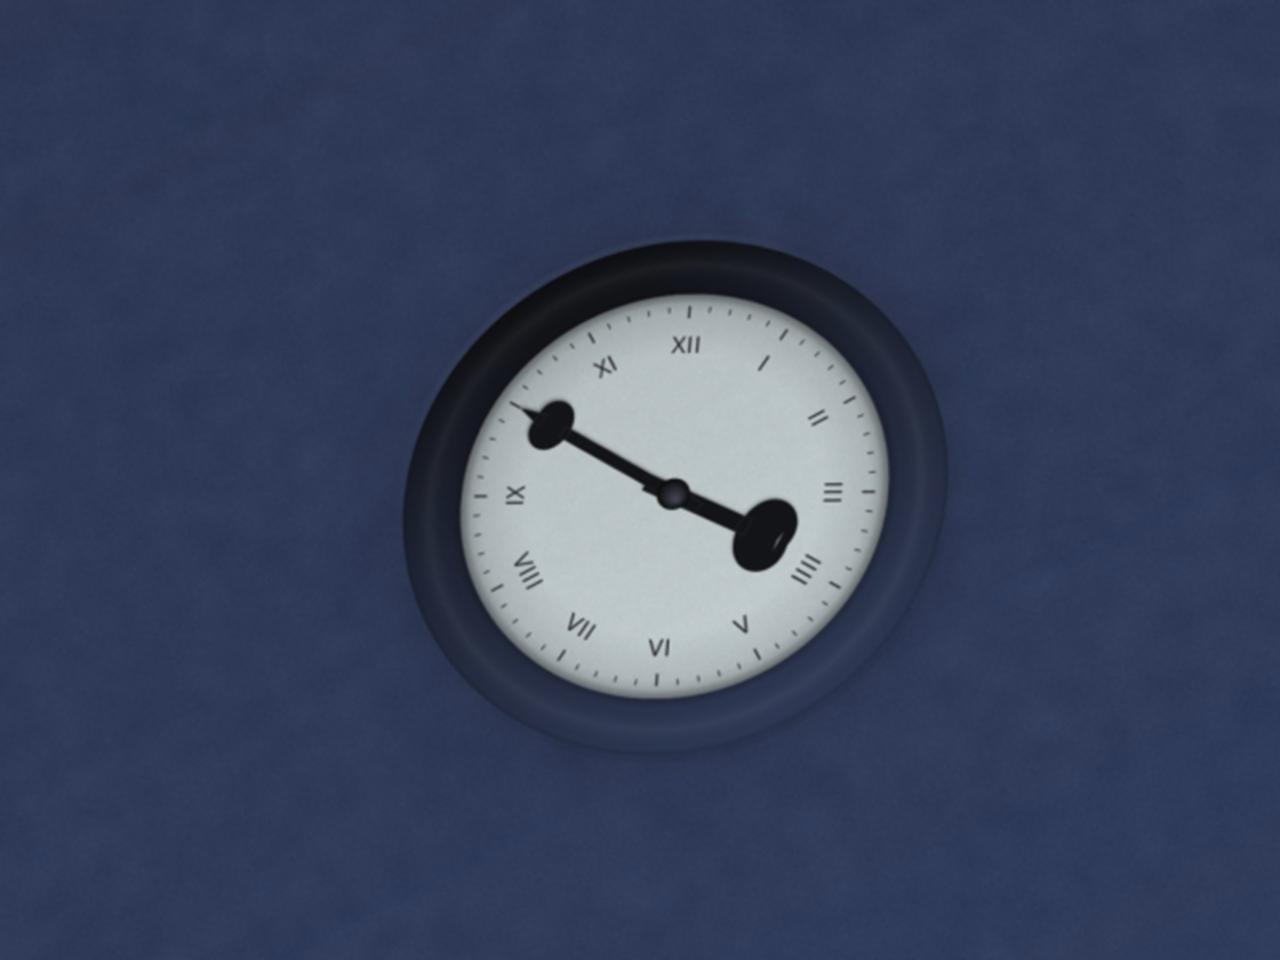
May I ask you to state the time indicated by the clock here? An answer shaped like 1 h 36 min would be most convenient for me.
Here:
3 h 50 min
